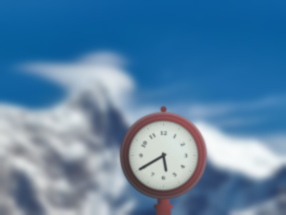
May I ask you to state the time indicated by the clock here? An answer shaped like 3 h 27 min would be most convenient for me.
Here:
5 h 40 min
